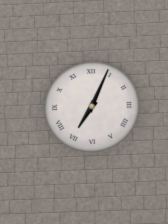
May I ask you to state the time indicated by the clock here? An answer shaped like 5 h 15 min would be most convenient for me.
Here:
7 h 04 min
